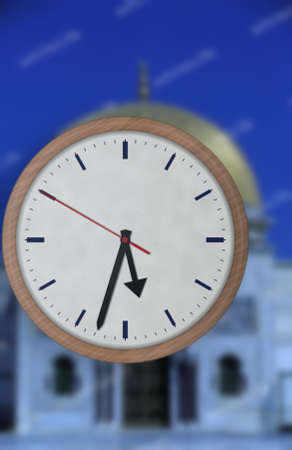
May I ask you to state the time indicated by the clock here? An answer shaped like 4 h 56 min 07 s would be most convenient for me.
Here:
5 h 32 min 50 s
